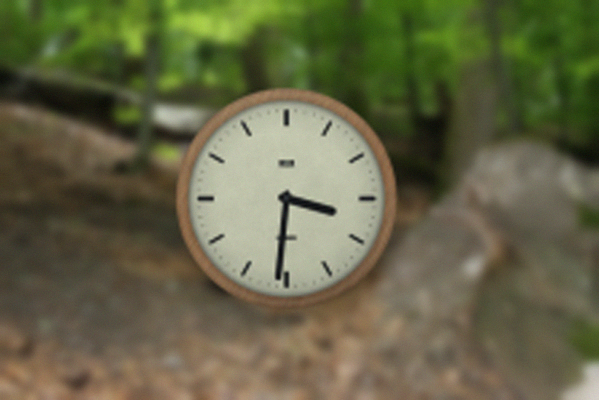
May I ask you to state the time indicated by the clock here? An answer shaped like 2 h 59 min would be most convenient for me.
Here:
3 h 31 min
